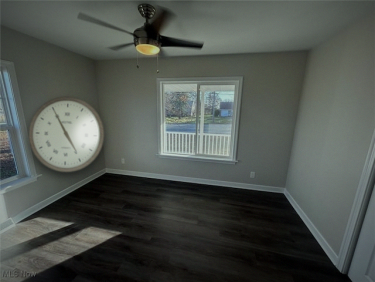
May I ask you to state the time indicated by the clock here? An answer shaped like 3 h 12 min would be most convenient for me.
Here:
4 h 55 min
